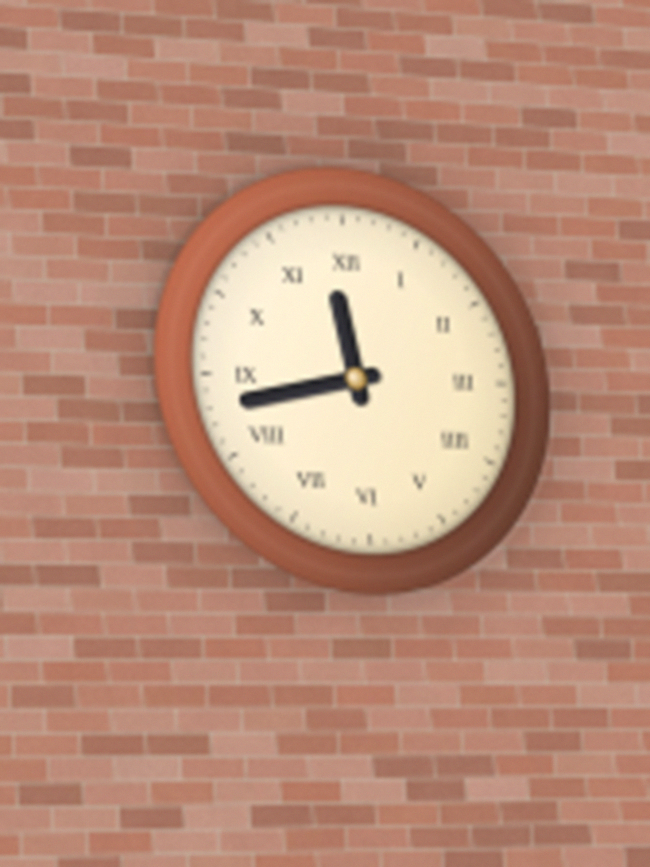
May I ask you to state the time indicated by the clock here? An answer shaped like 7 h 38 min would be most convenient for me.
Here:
11 h 43 min
